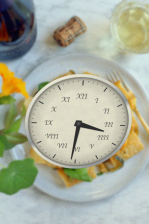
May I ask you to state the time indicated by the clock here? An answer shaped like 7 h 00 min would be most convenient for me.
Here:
3 h 31 min
